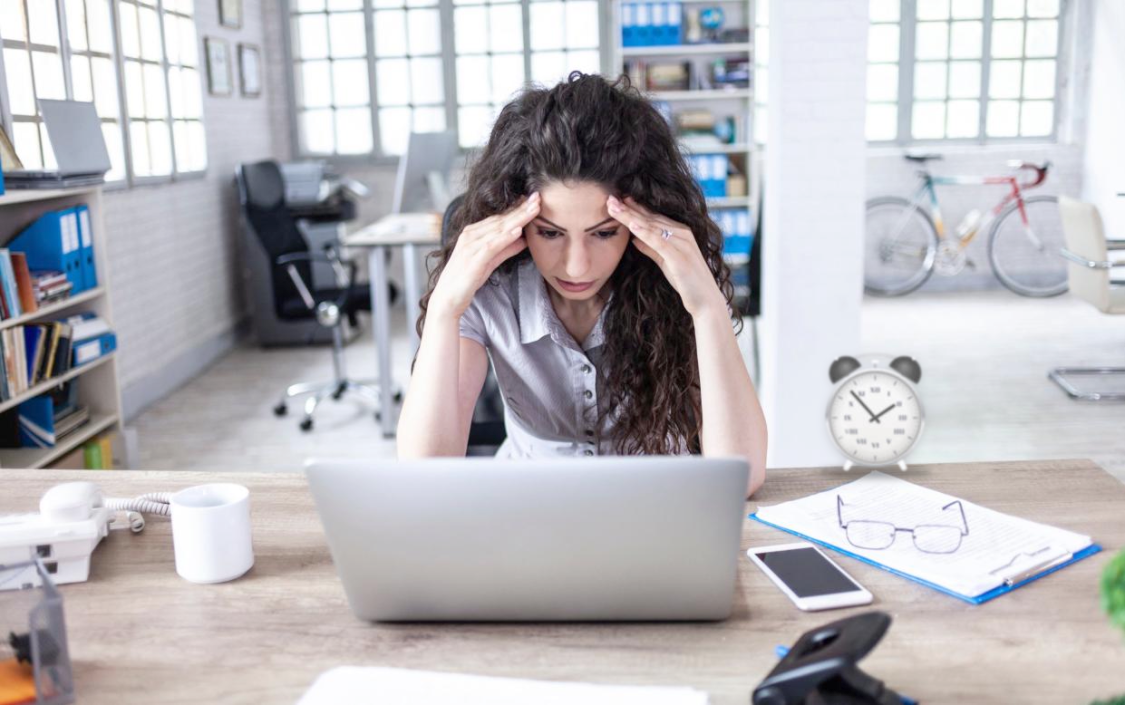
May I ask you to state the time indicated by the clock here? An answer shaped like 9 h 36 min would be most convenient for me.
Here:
1 h 53 min
